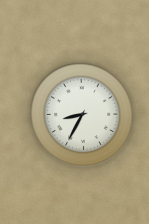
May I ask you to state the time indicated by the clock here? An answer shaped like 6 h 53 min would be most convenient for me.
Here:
8 h 35 min
